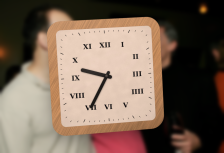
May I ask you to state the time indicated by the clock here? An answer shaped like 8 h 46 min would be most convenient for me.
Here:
9 h 35 min
